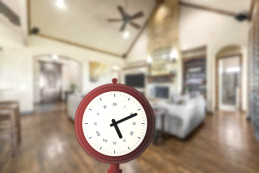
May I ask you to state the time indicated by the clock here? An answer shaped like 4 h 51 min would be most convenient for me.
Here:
5 h 11 min
